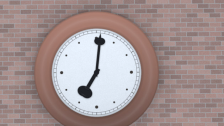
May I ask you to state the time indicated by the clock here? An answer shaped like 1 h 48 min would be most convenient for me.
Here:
7 h 01 min
